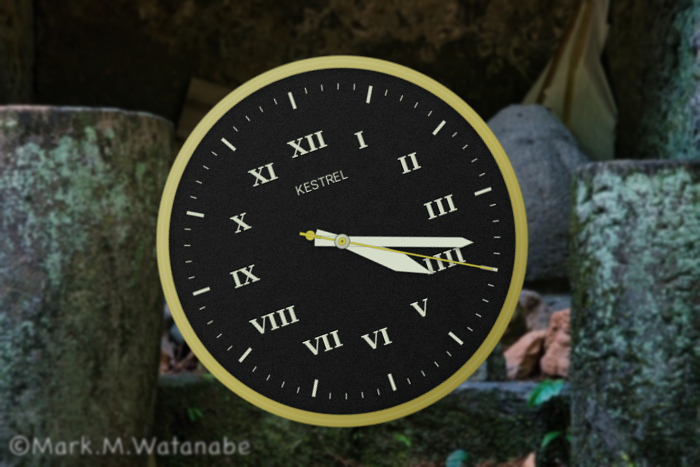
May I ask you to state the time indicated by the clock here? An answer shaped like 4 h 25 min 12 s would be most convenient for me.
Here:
4 h 18 min 20 s
